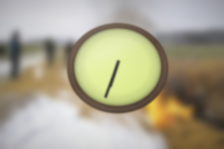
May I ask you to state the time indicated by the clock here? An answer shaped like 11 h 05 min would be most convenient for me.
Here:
6 h 33 min
